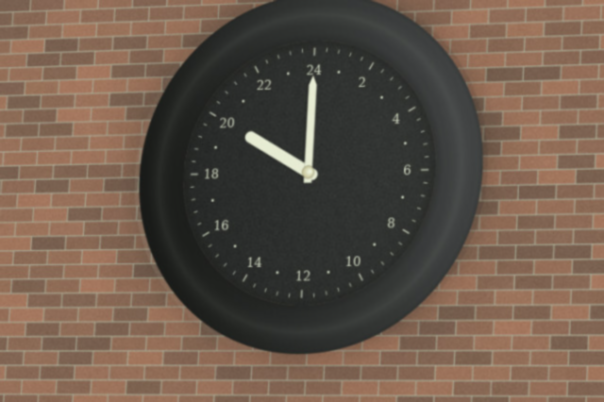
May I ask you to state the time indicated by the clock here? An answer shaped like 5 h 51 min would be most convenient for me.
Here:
20 h 00 min
